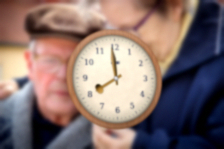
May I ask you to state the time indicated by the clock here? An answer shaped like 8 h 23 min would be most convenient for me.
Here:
7 h 59 min
